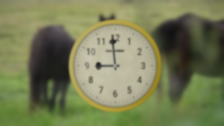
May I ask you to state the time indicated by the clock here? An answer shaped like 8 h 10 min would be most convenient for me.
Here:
8 h 59 min
